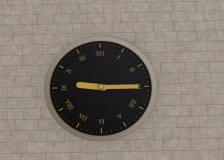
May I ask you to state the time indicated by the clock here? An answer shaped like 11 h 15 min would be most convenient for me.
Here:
9 h 15 min
